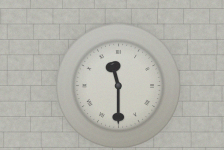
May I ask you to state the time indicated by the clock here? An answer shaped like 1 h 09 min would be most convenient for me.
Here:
11 h 30 min
